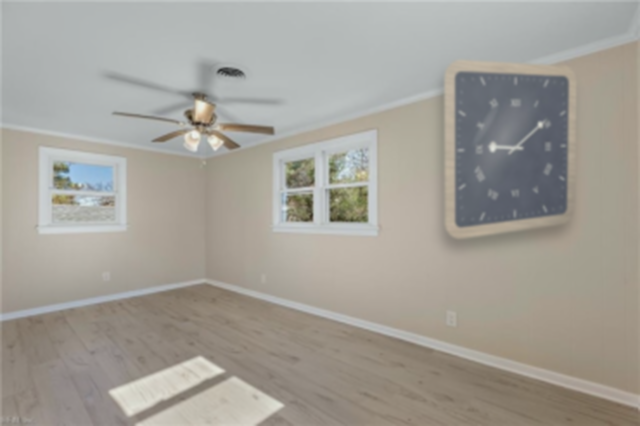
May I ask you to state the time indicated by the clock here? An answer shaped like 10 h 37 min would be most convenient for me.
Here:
9 h 09 min
